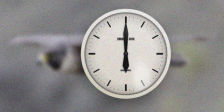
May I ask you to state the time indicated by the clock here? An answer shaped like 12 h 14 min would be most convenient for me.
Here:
6 h 00 min
